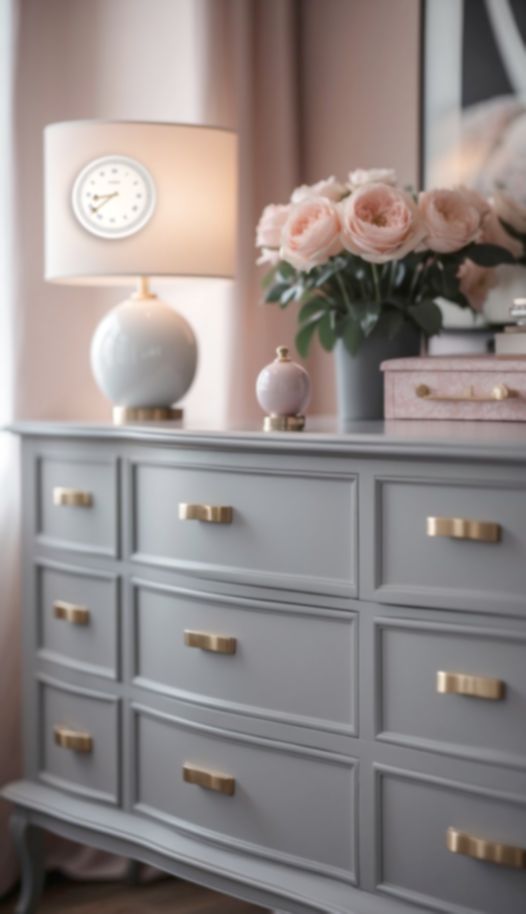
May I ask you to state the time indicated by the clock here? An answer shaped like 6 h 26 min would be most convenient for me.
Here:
8 h 38 min
